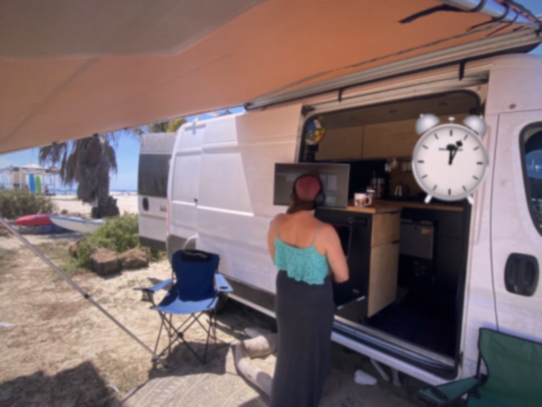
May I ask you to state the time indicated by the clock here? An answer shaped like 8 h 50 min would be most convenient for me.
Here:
12 h 04 min
